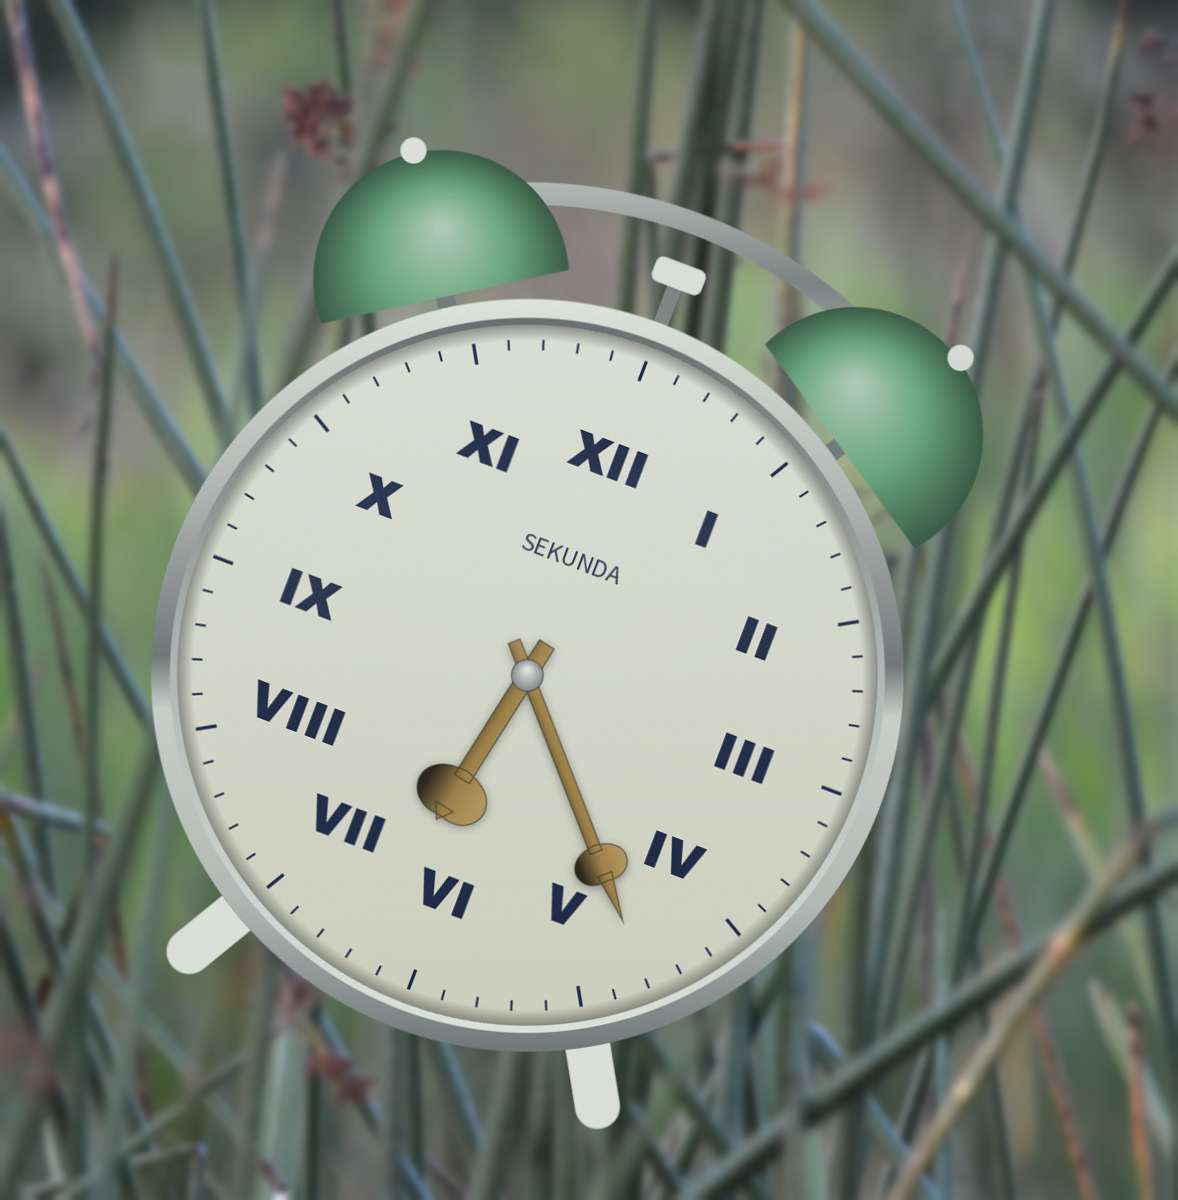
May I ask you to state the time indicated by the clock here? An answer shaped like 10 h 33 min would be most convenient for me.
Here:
6 h 23 min
